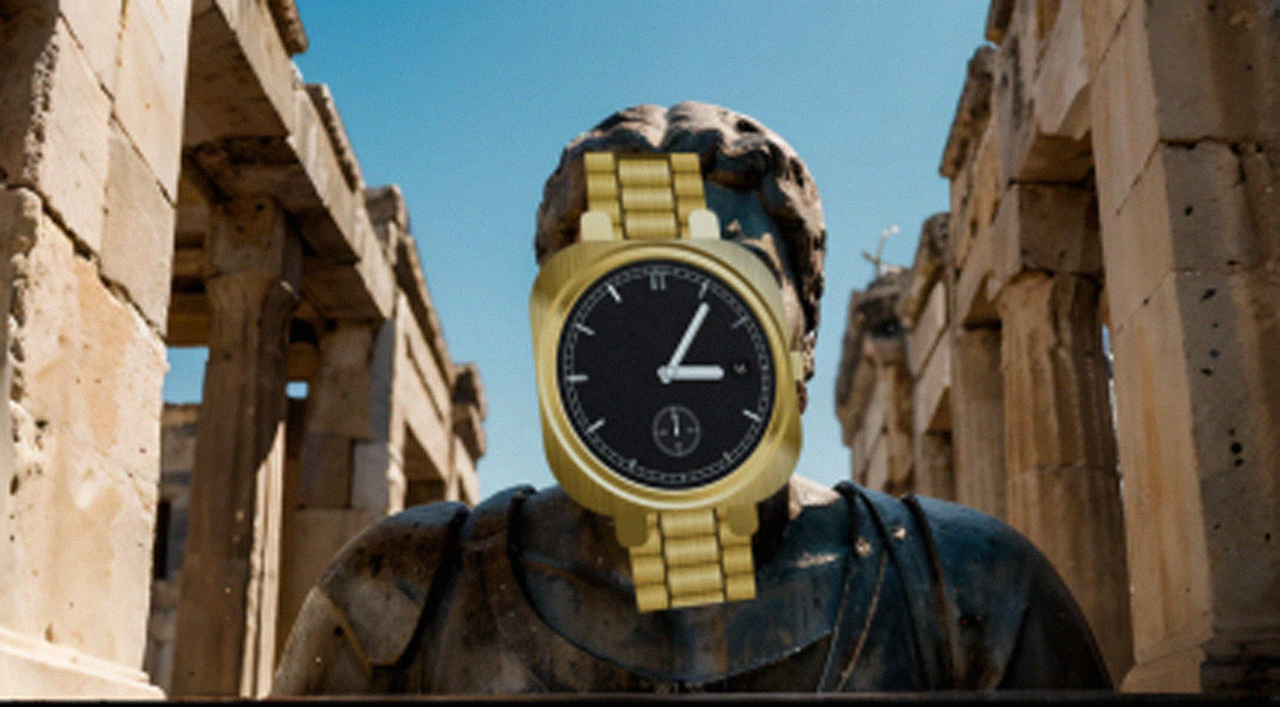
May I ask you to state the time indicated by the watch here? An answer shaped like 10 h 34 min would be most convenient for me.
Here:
3 h 06 min
